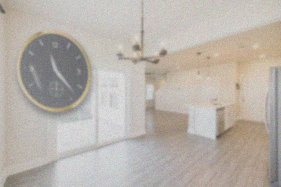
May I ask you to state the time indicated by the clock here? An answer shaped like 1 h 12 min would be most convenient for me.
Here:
11 h 23 min
